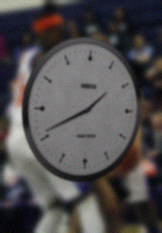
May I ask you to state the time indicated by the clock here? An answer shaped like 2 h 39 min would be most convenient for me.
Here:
1 h 41 min
